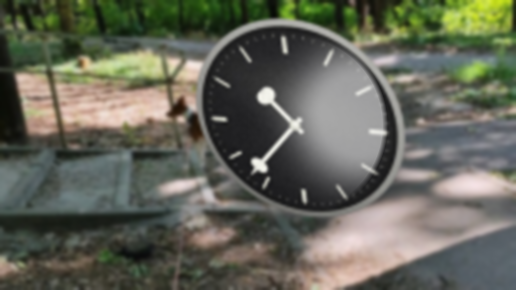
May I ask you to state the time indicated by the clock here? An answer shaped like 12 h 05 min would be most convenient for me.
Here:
10 h 37 min
